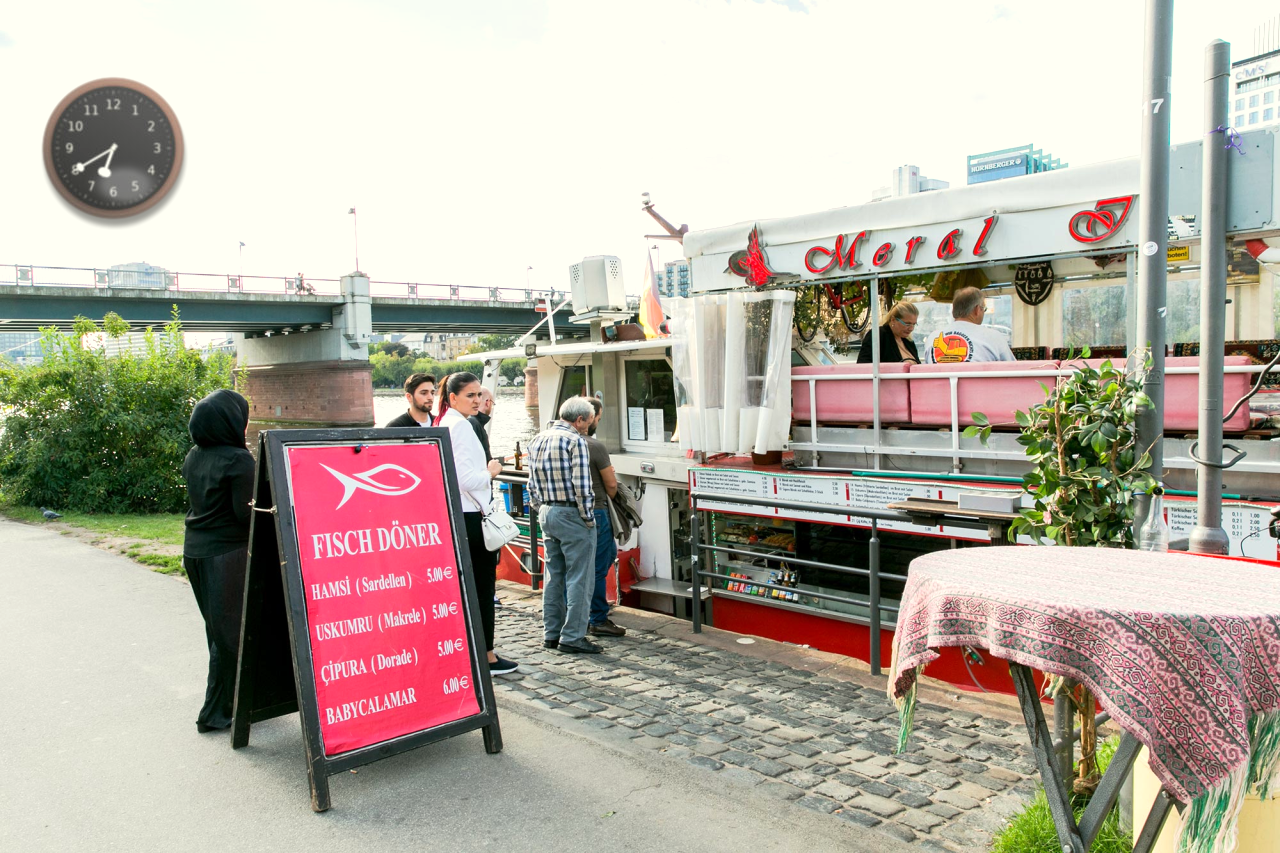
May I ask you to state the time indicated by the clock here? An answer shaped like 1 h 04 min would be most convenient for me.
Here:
6 h 40 min
